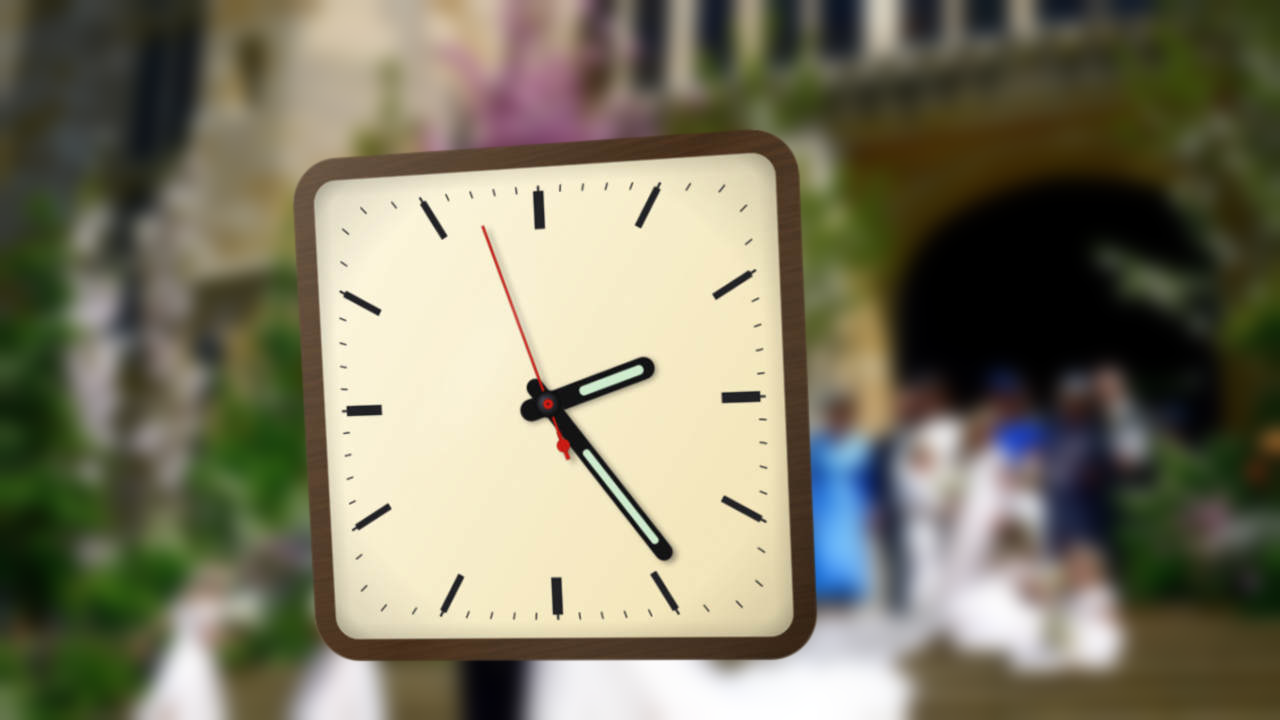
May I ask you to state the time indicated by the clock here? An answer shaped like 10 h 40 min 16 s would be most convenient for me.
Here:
2 h 23 min 57 s
